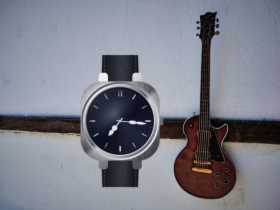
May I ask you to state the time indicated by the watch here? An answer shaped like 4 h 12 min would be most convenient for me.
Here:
7 h 16 min
